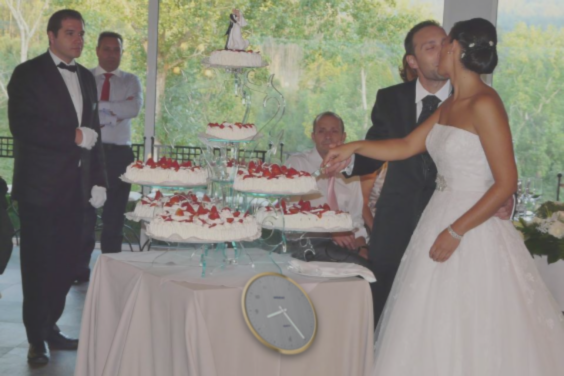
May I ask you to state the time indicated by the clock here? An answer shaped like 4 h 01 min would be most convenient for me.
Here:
8 h 25 min
